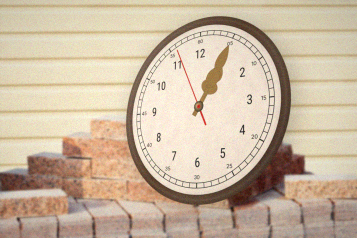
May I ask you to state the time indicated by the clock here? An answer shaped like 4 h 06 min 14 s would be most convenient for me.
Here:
1 h 04 min 56 s
